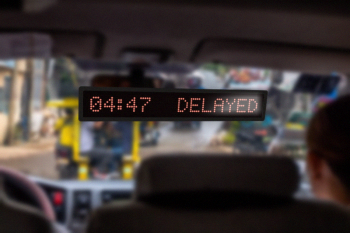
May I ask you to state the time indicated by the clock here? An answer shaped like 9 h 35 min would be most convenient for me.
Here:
4 h 47 min
